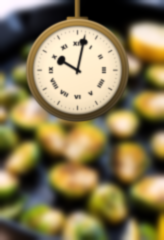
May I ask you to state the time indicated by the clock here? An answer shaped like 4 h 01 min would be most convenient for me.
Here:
10 h 02 min
